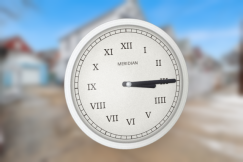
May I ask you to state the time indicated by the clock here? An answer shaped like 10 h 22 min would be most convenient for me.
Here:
3 h 15 min
